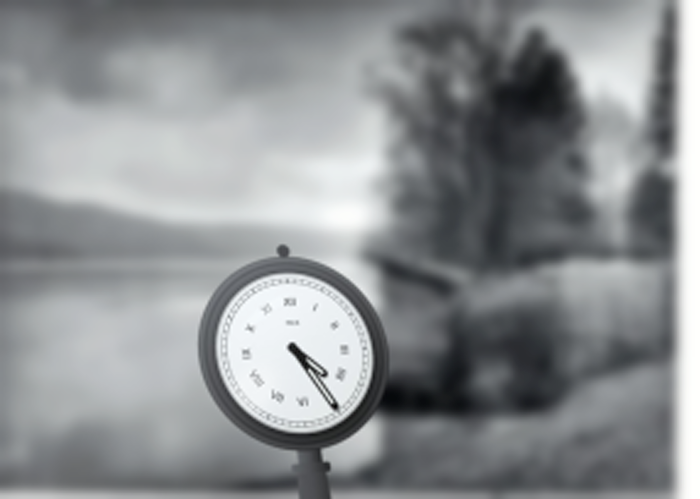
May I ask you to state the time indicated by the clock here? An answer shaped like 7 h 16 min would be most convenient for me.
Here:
4 h 25 min
